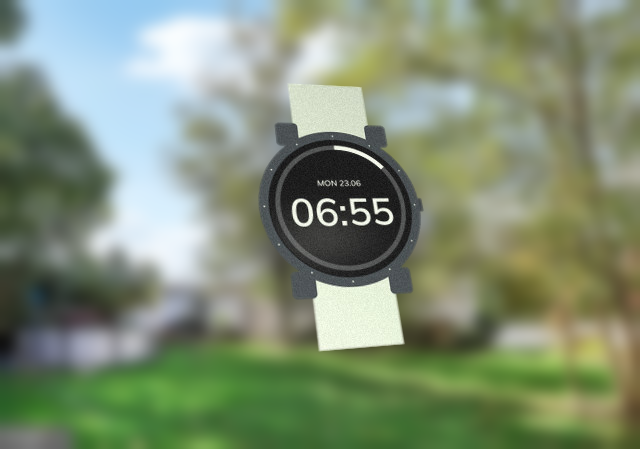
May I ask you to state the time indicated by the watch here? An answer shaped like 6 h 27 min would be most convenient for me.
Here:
6 h 55 min
